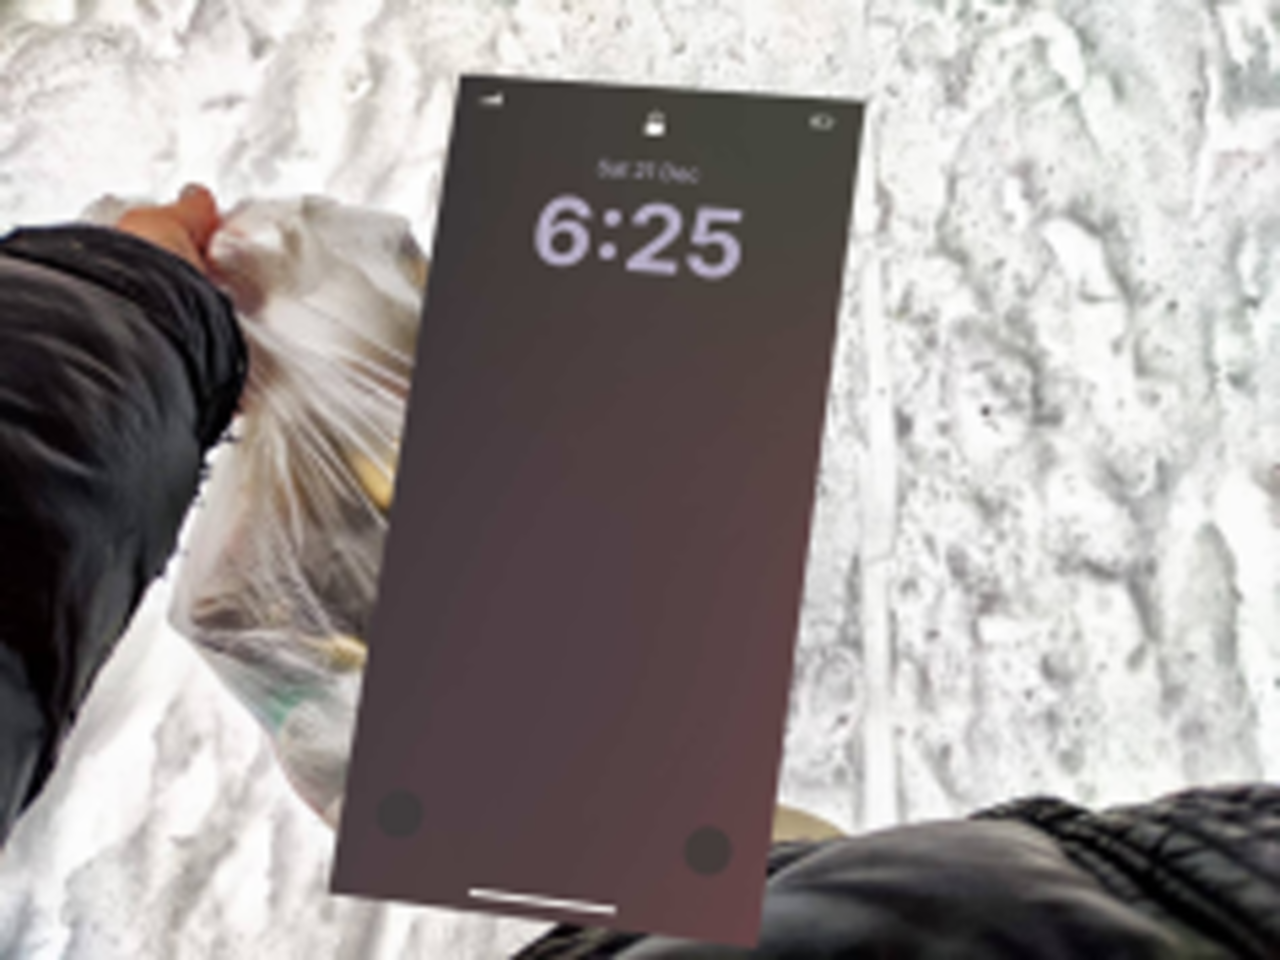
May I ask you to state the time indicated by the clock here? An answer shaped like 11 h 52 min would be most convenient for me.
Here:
6 h 25 min
